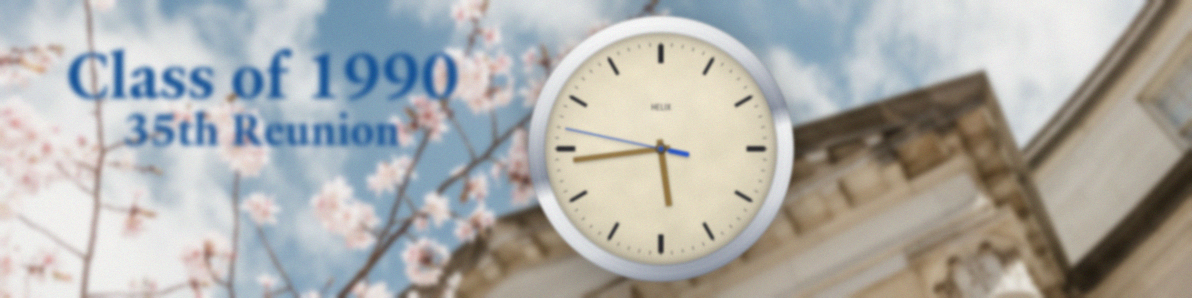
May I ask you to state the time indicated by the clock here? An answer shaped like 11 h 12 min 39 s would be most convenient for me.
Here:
5 h 43 min 47 s
